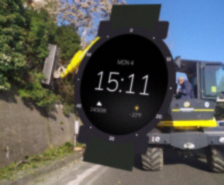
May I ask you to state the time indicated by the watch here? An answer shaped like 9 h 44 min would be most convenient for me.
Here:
15 h 11 min
